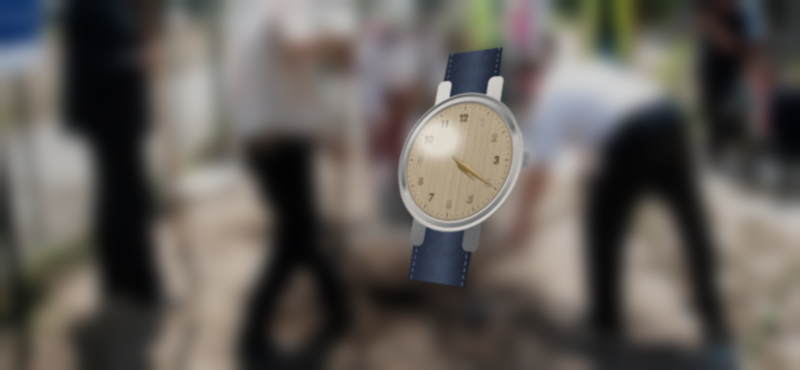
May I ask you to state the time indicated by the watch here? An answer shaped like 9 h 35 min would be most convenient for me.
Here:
4 h 20 min
